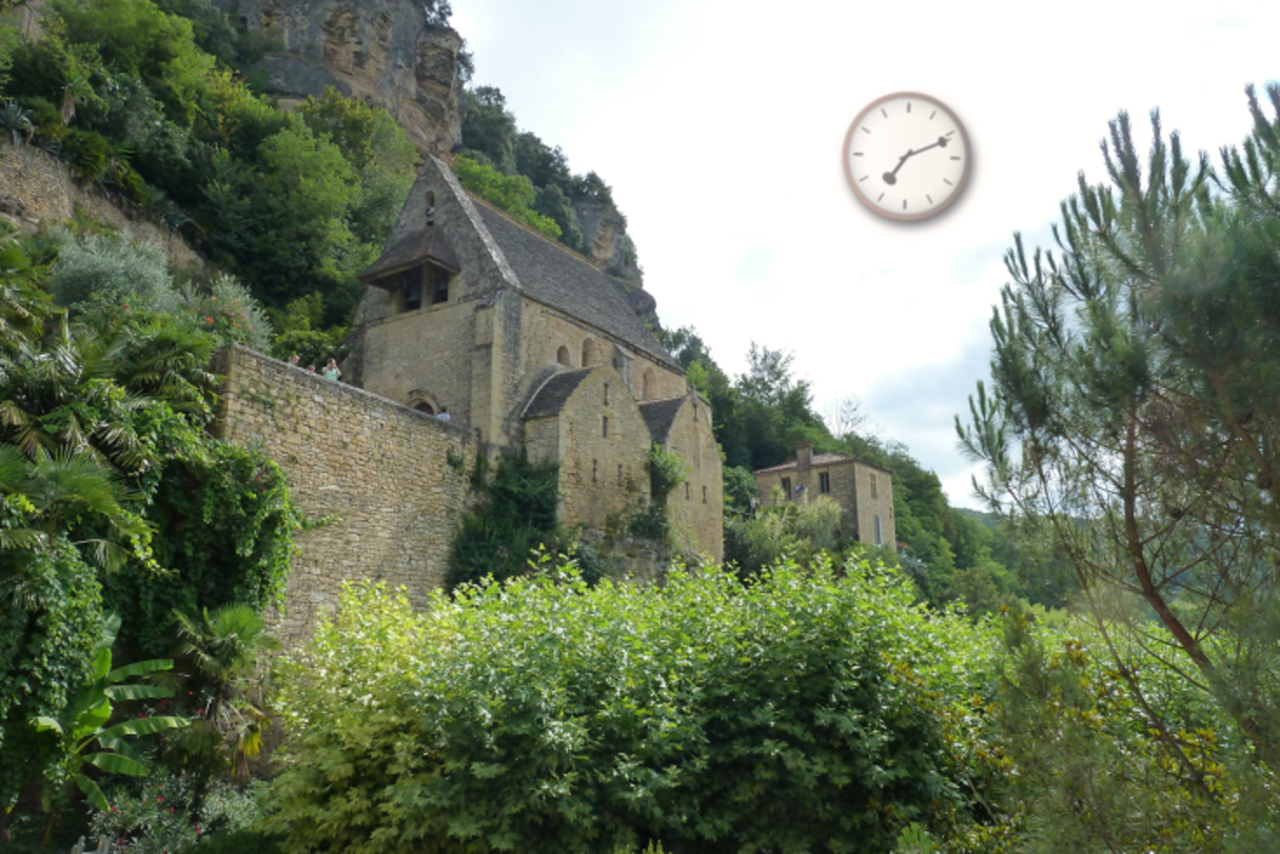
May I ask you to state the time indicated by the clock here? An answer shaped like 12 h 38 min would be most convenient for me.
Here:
7 h 11 min
